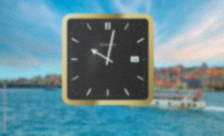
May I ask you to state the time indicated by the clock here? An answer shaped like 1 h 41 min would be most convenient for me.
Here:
10 h 02 min
